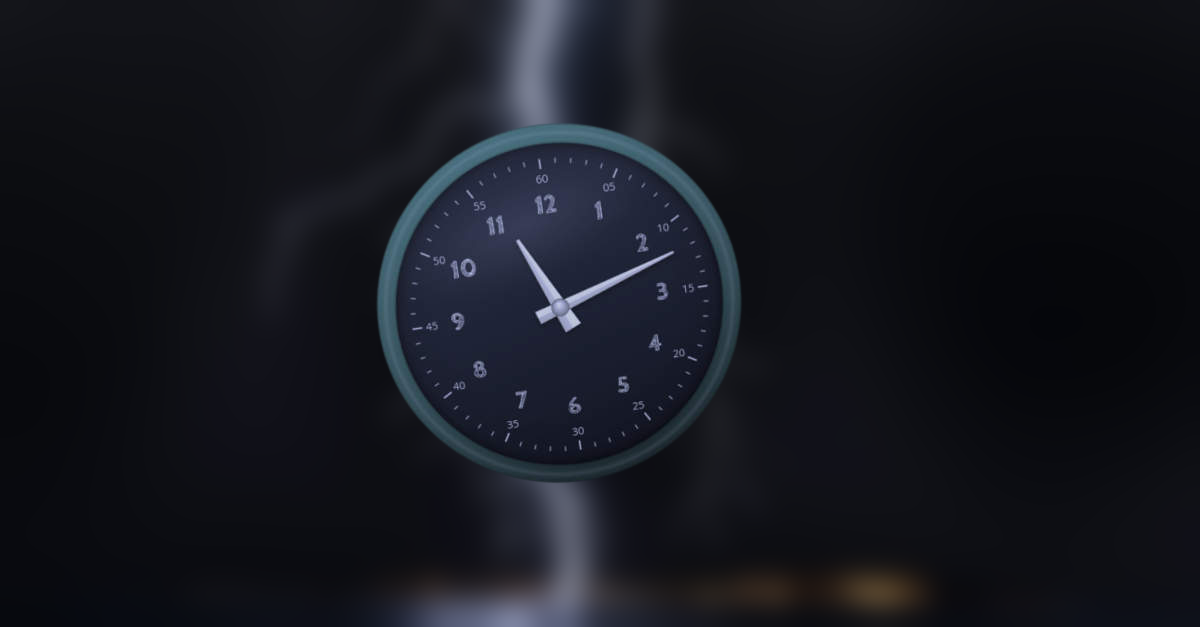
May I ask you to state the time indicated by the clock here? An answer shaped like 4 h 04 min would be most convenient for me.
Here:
11 h 12 min
